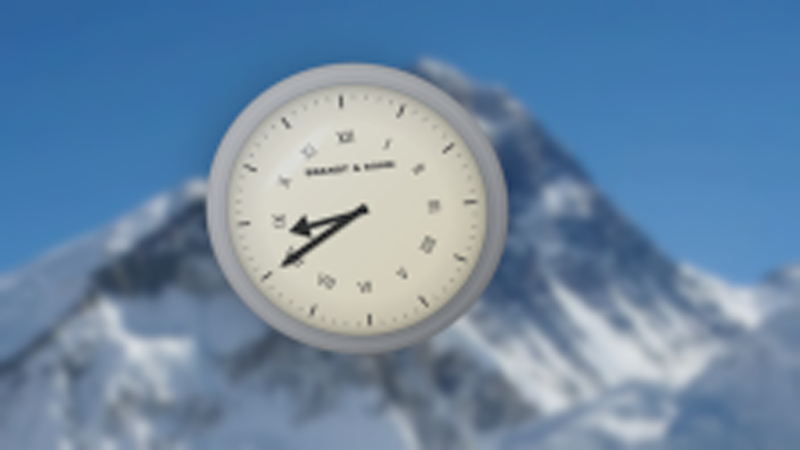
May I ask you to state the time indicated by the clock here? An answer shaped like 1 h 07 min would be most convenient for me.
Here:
8 h 40 min
